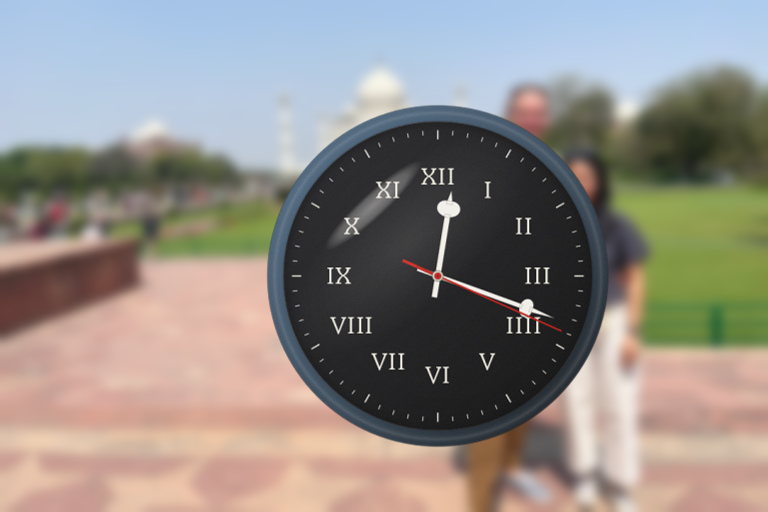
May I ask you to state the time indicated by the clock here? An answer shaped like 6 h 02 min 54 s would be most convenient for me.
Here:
12 h 18 min 19 s
